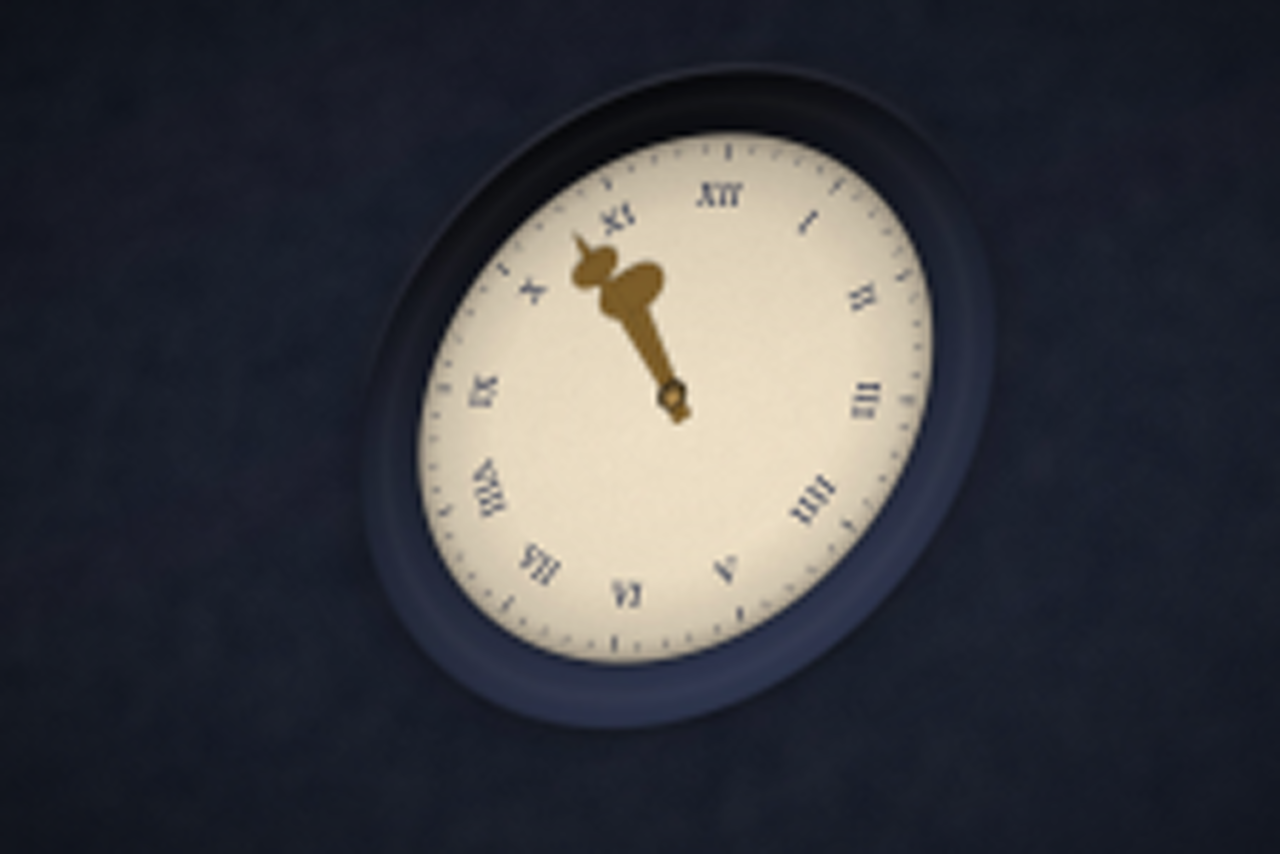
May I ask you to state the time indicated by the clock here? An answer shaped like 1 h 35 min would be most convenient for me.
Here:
10 h 53 min
